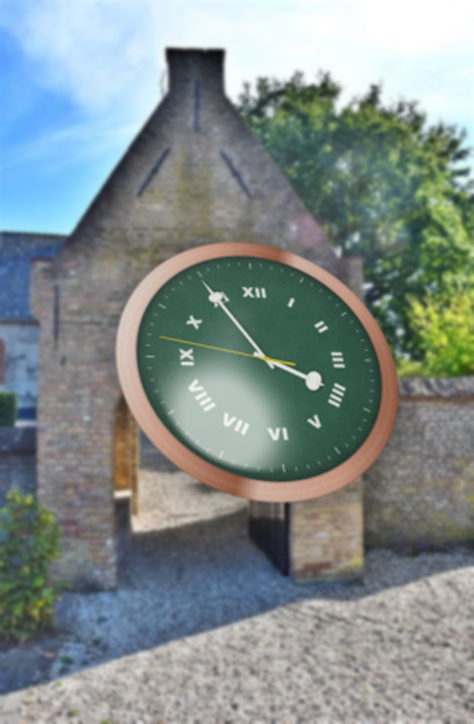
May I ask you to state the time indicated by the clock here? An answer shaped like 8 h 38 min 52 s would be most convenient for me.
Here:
3 h 54 min 47 s
